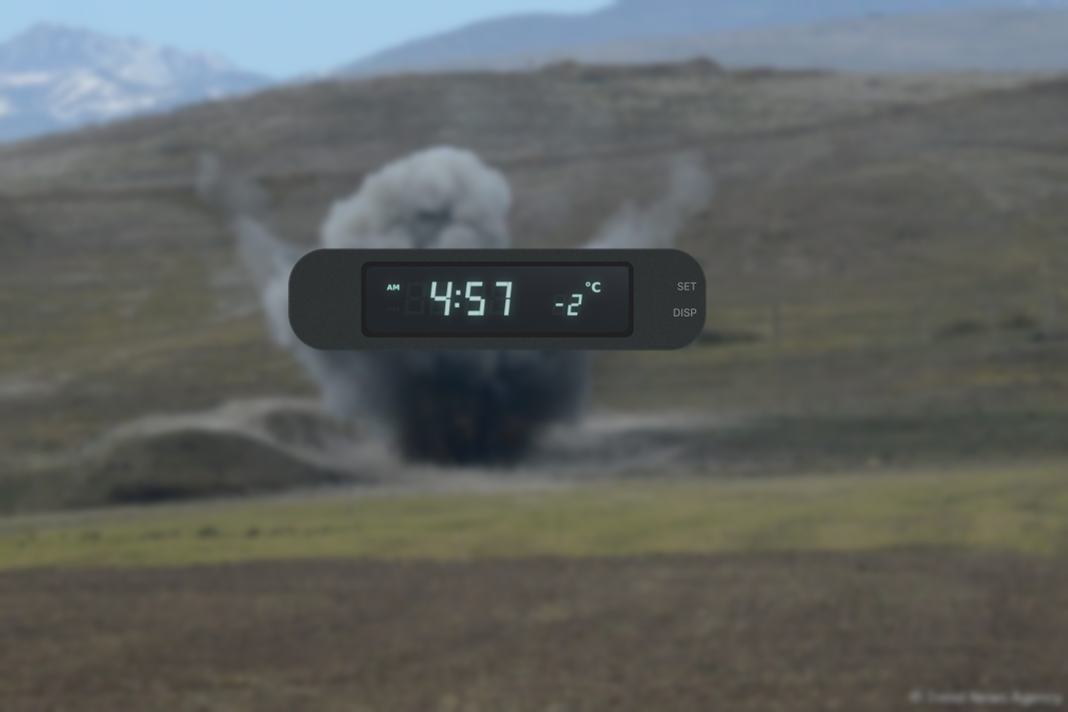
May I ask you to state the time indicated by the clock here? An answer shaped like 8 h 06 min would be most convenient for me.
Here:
4 h 57 min
